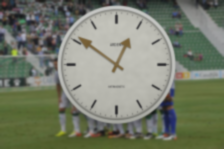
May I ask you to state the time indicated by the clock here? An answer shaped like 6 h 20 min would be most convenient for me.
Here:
12 h 51 min
